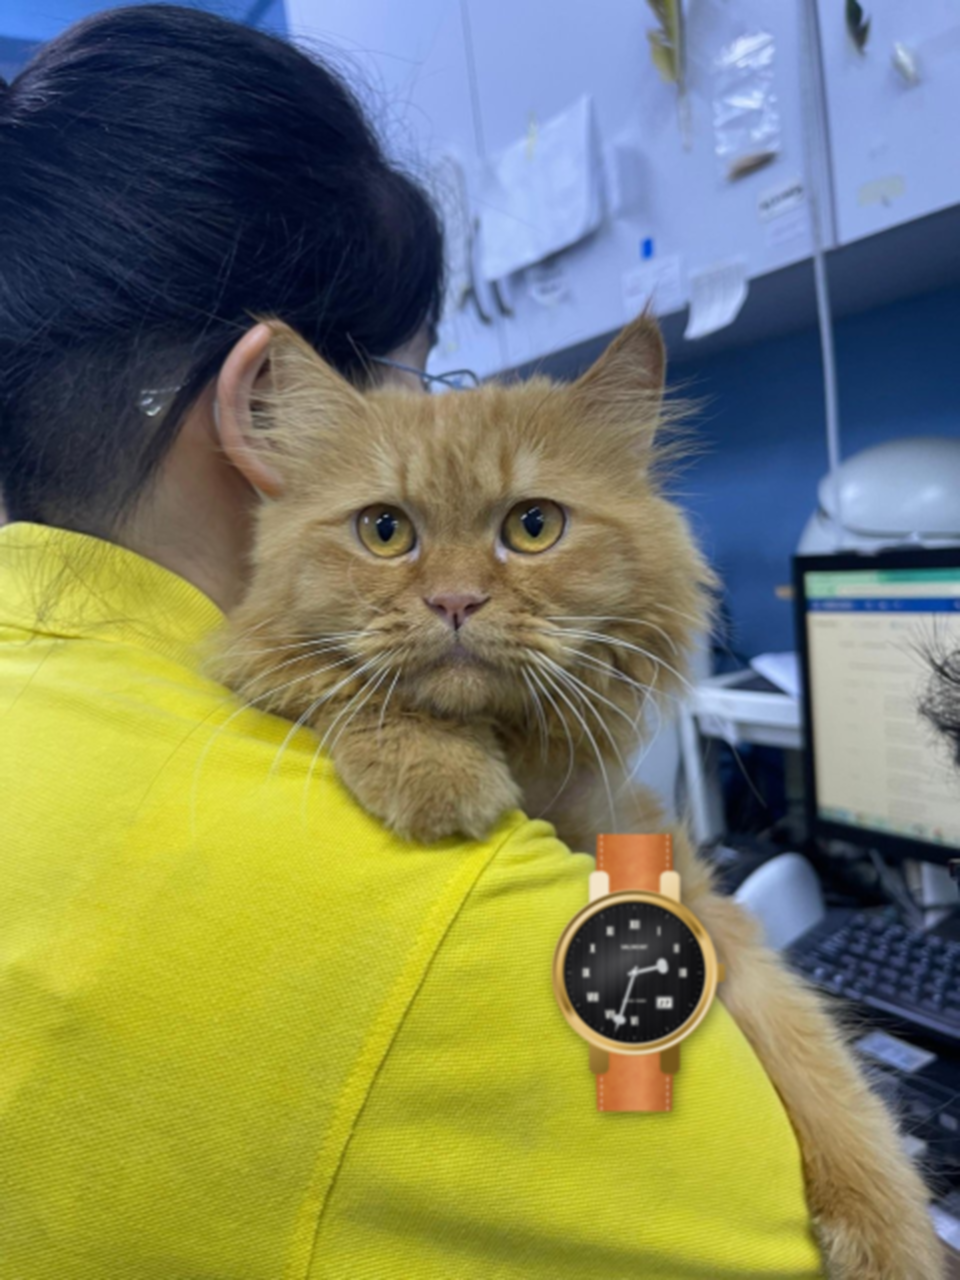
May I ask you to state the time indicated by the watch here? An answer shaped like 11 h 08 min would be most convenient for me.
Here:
2 h 33 min
